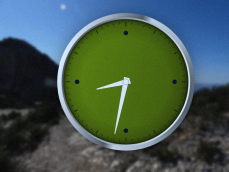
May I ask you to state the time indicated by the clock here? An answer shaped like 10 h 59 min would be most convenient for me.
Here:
8 h 32 min
